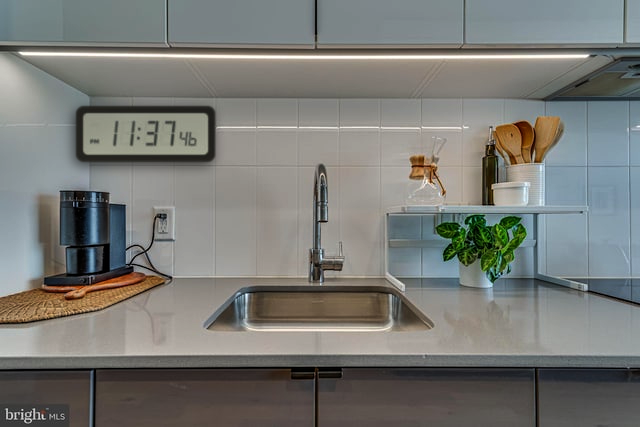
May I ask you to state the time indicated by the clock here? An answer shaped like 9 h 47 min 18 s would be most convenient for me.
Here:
11 h 37 min 46 s
